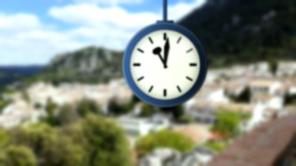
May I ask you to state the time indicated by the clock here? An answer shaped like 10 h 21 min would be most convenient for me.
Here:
11 h 01 min
